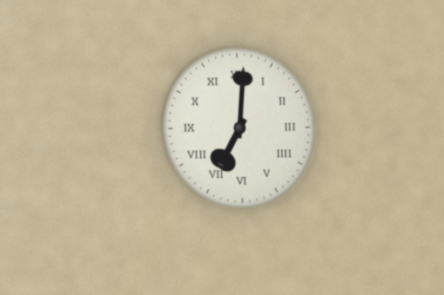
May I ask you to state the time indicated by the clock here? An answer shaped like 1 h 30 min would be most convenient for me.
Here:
7 h 01 min
